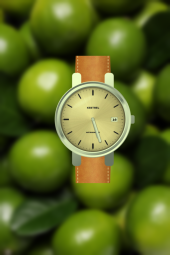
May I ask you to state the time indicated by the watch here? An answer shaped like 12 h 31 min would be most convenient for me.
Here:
5 h 27 min
